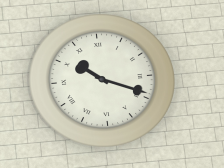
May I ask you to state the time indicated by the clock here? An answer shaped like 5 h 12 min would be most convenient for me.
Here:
10 h 19 min
